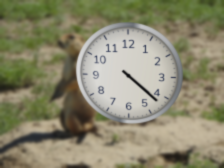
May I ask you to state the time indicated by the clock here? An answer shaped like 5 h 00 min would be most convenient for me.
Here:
4 h 22 min
